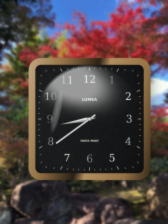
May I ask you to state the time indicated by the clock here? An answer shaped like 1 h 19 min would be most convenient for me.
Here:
8 h 39 min
